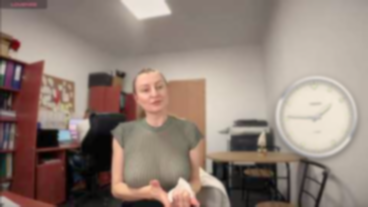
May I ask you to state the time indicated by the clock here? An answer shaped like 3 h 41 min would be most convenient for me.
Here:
1 h 46 min
